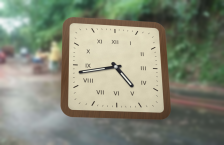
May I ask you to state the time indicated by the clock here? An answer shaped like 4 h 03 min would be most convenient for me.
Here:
4 h 43 min
